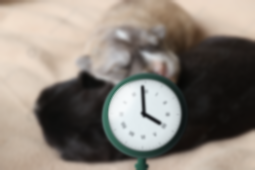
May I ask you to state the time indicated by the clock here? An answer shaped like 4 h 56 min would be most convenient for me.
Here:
3 h 59 min
